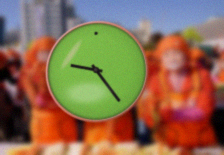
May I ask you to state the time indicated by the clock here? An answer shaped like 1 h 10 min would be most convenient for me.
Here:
9 h 24 min
